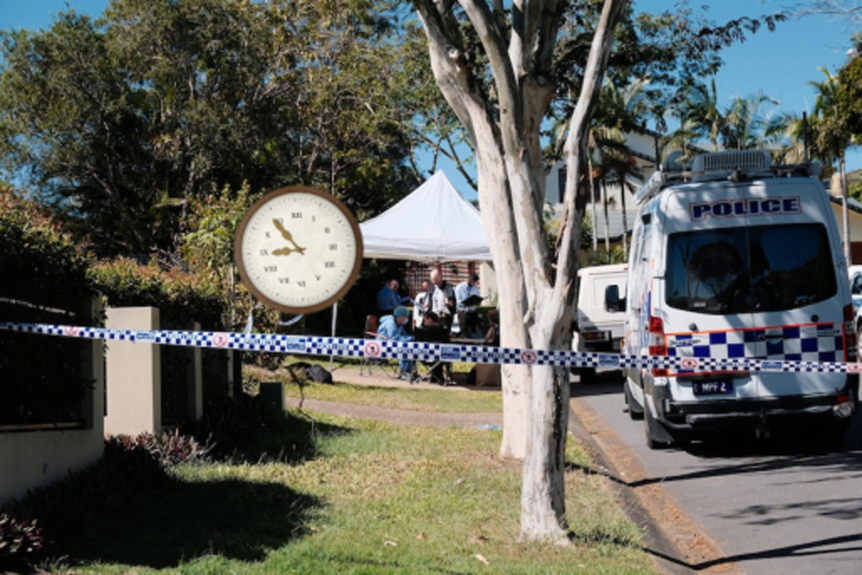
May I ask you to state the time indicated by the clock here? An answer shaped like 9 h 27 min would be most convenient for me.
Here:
8 h 54 min
